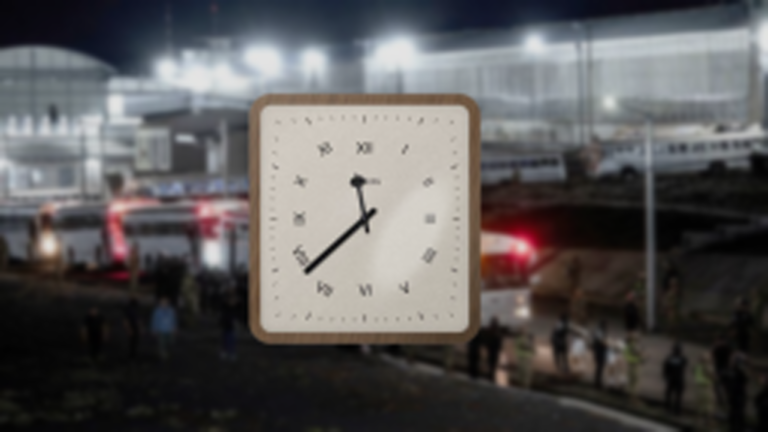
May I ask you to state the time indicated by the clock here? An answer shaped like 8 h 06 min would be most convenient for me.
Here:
11 h 38 min
